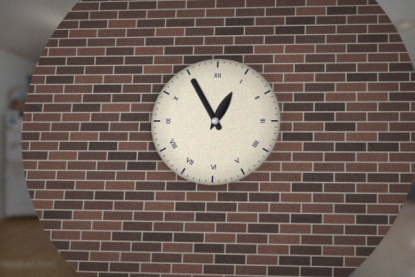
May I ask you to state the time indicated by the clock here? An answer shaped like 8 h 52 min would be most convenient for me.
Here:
12 h 55 min
